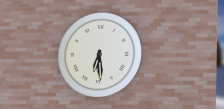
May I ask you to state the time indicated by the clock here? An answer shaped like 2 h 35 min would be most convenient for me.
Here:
6 h 29 min
